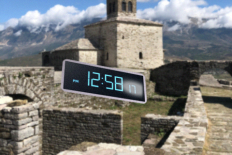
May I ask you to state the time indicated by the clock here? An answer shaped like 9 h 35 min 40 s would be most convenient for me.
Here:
12 h 58 min 17 s
